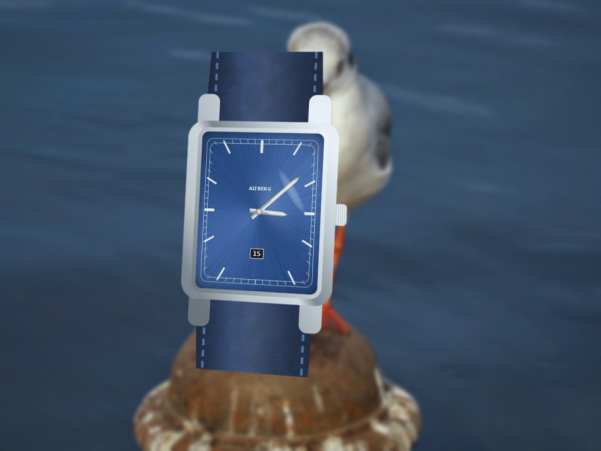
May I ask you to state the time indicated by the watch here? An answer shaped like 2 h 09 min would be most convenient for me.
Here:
3 h 08 min
